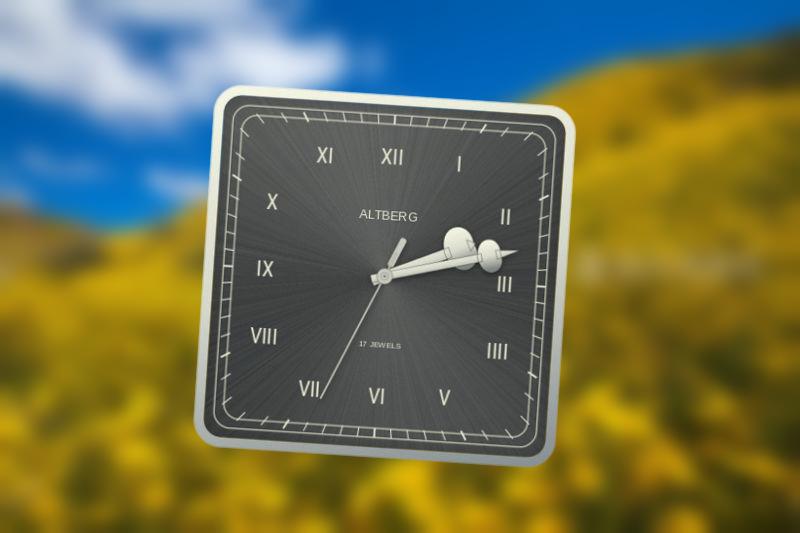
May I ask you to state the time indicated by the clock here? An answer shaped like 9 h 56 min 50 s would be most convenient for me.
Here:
2 h 12 min 34 s
